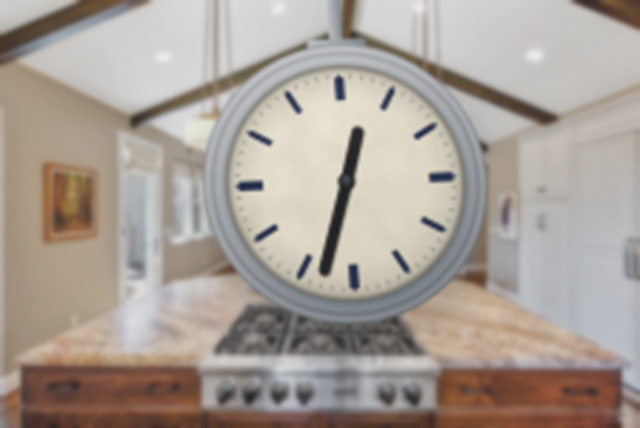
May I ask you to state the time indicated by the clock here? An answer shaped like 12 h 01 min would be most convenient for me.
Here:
12 h 33 min
